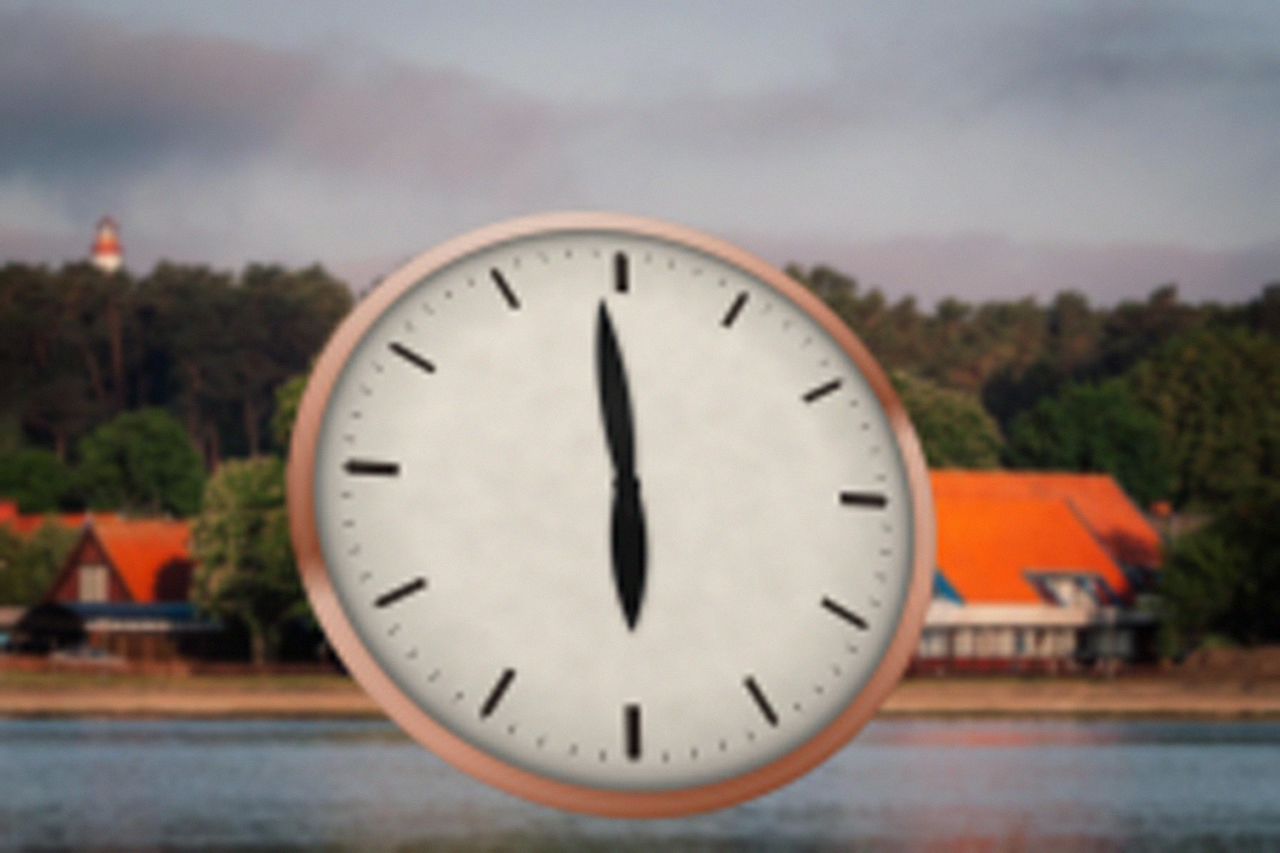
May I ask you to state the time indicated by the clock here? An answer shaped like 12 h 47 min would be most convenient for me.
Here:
5 h 59 min
